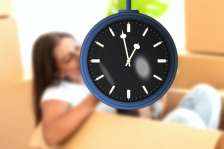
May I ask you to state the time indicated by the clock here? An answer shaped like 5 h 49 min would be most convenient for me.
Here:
12 h 58 min
